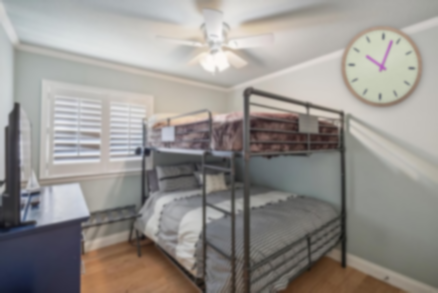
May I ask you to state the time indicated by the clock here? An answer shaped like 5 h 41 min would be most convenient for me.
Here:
10 h 03 min
